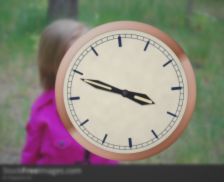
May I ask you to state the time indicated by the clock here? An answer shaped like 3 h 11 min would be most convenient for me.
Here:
3 h 49 min
